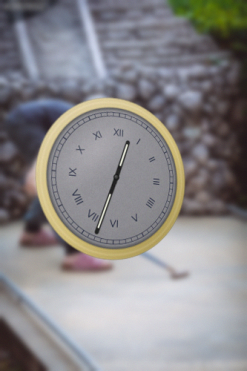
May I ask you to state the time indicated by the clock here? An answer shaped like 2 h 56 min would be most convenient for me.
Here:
12 h 33 min
